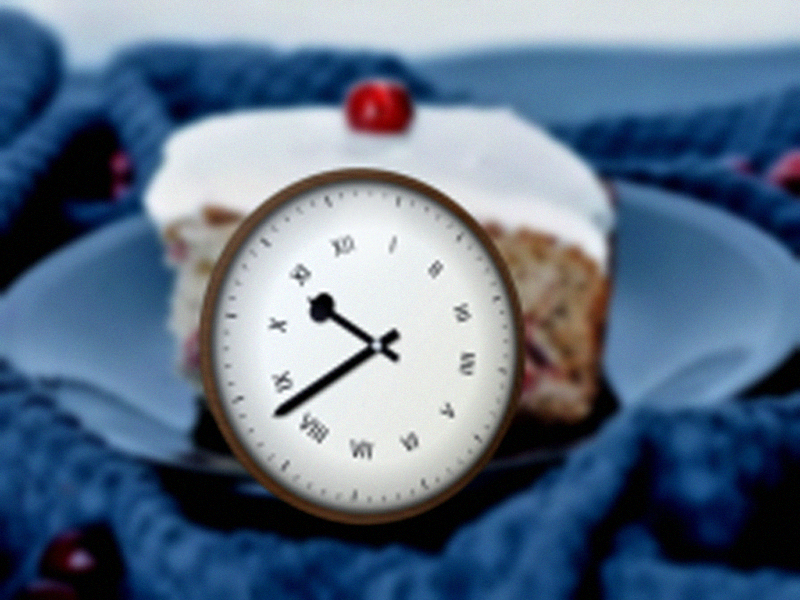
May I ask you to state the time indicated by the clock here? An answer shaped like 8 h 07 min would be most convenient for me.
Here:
10 h 43 min
